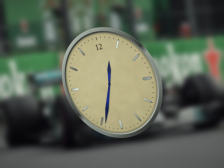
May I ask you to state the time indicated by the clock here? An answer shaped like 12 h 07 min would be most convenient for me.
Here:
12 h 34 min
